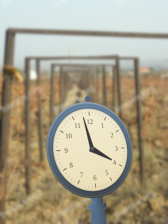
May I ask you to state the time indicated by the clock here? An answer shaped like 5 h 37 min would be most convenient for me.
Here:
3 h 58 min
